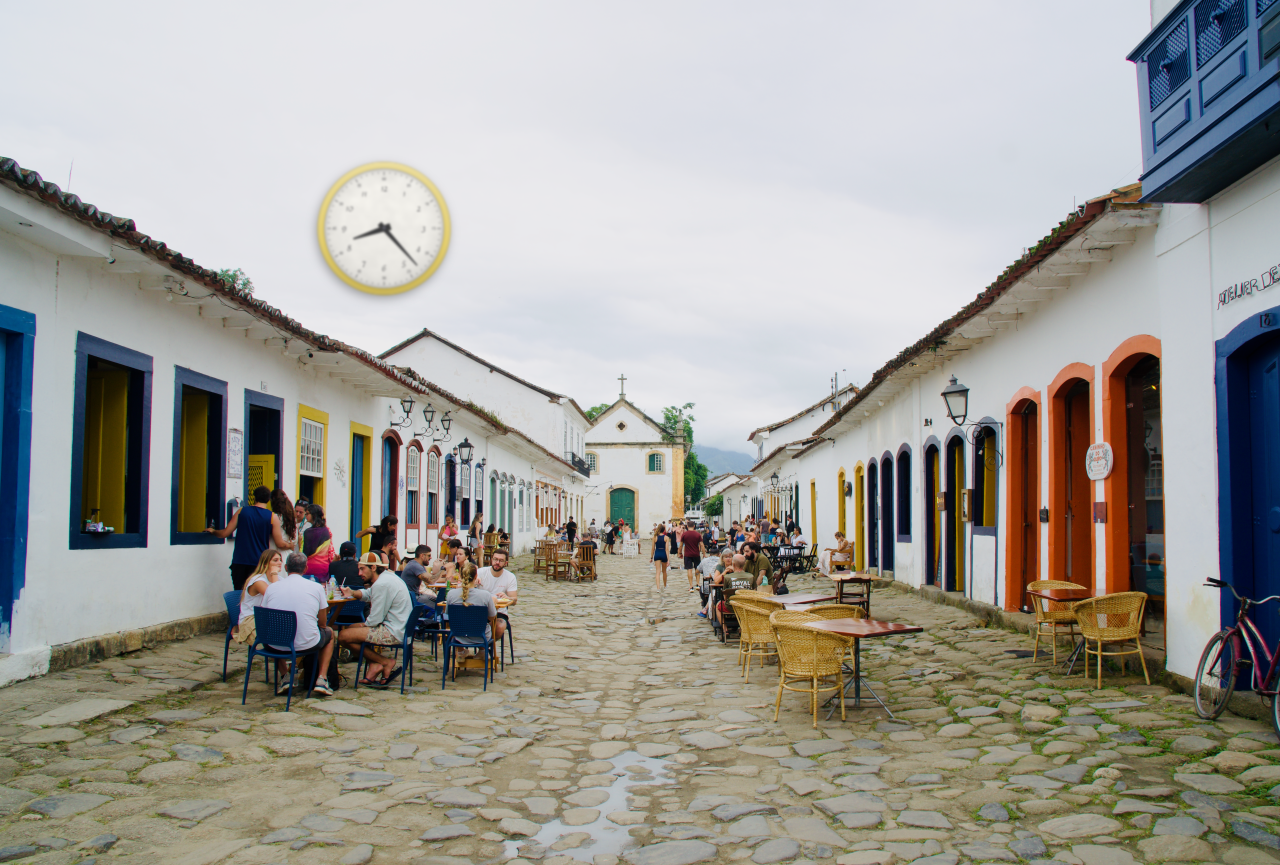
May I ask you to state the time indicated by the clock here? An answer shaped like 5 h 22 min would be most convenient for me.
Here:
8 h 23 min
